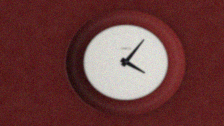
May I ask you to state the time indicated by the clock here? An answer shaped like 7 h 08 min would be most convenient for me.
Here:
4 h 06 min
